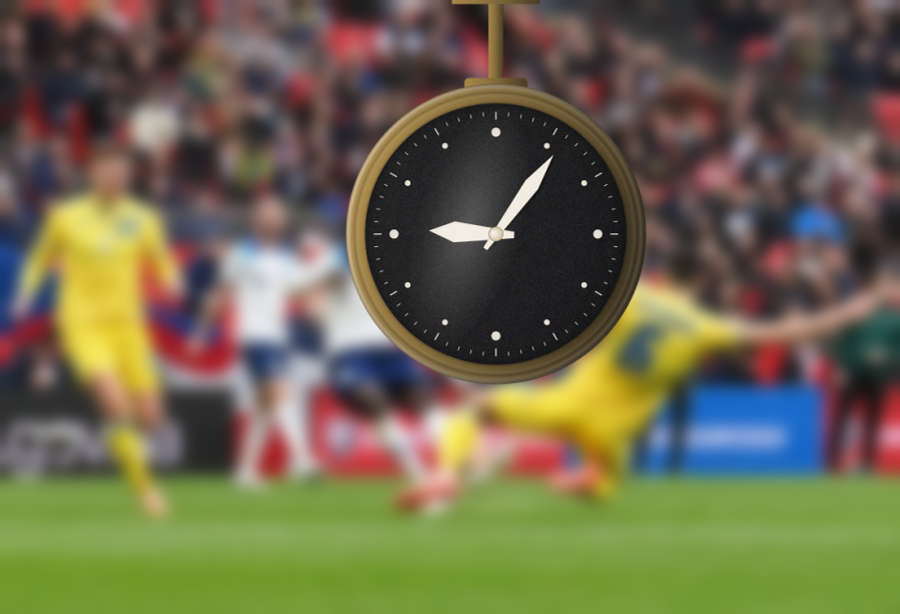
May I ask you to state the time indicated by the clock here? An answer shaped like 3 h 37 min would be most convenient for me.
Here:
9 h 06 min
